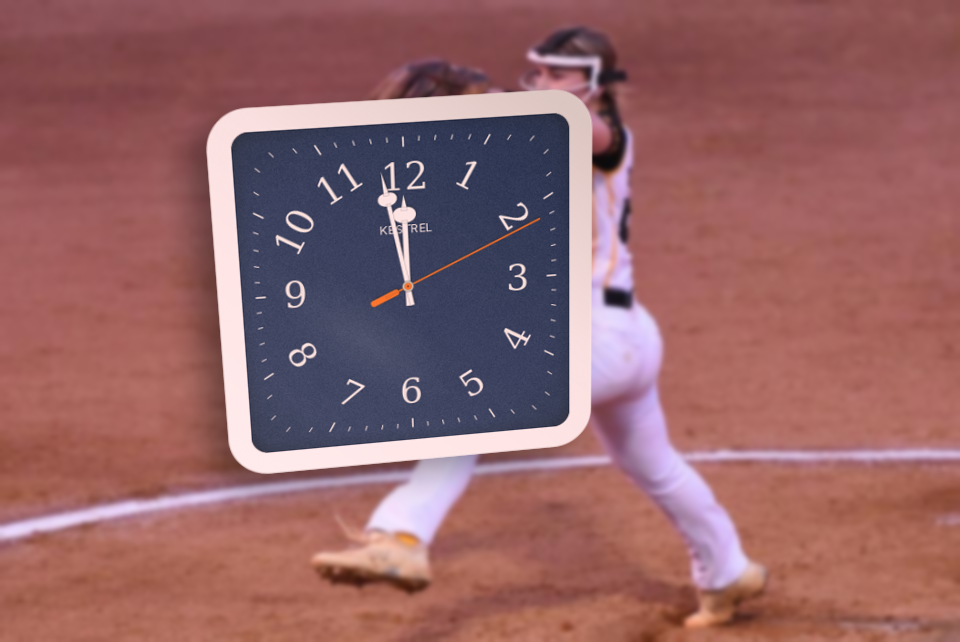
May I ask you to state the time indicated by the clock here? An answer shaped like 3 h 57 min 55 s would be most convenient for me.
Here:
11 h 58 min 11 s
